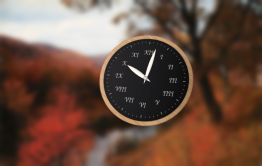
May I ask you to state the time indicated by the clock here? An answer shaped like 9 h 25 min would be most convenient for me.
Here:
10 h 02 min
